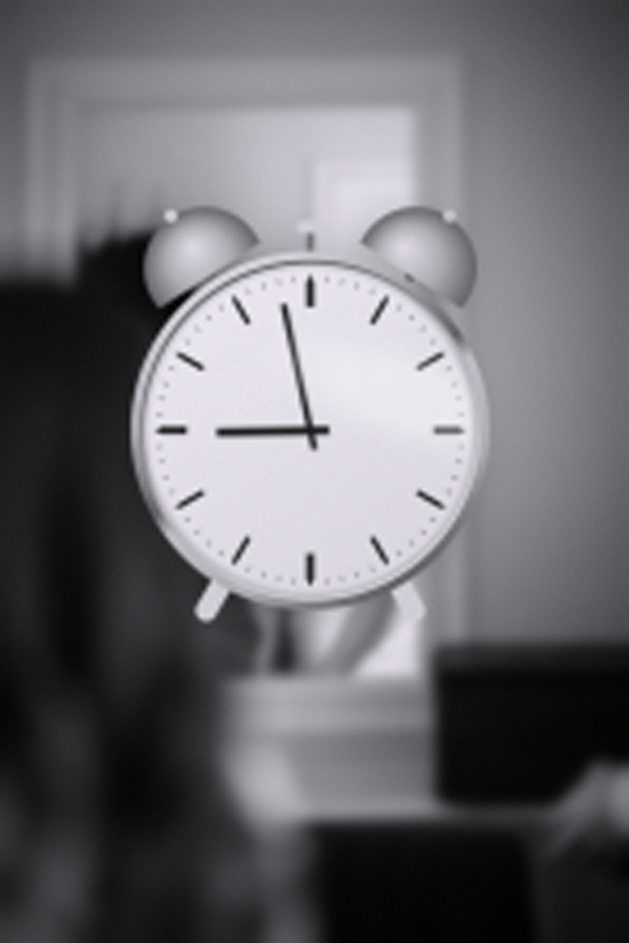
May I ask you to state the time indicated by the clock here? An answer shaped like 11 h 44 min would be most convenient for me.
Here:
8 h 58 min
